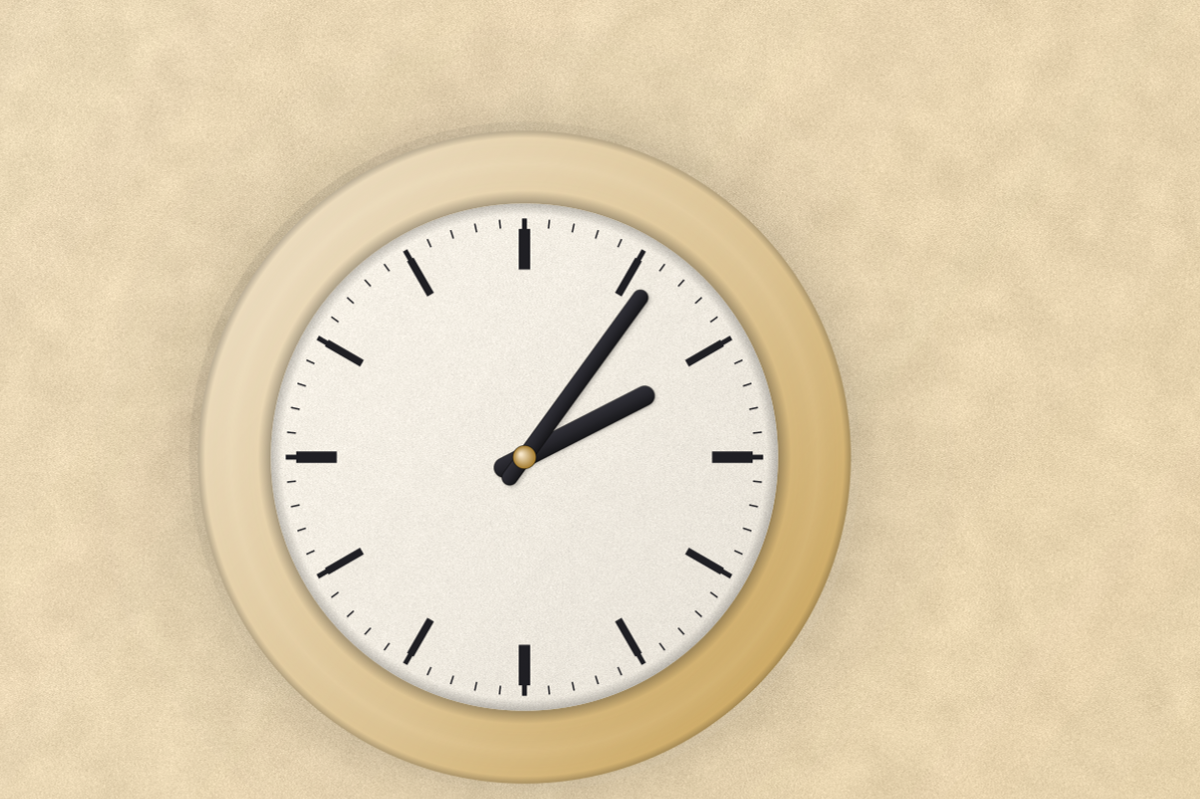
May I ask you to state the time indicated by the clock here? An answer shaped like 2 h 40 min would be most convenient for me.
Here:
2 h 06 min
